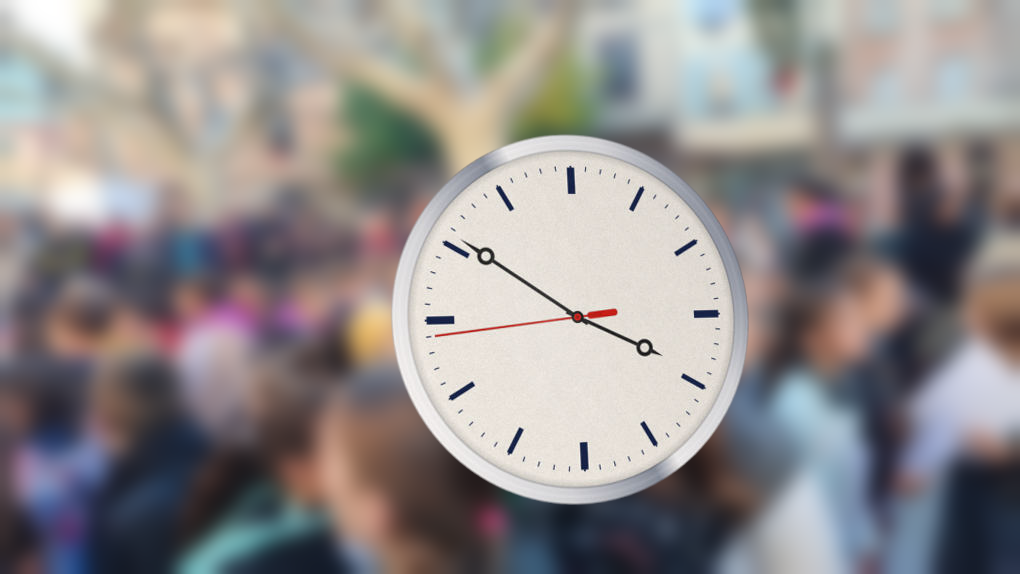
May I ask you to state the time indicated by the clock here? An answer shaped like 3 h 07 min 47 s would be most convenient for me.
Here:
3 h 50 min 44 s
